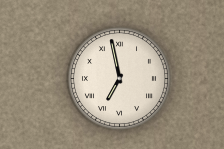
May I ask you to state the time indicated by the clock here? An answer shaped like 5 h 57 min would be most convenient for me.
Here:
6 h 58 min
